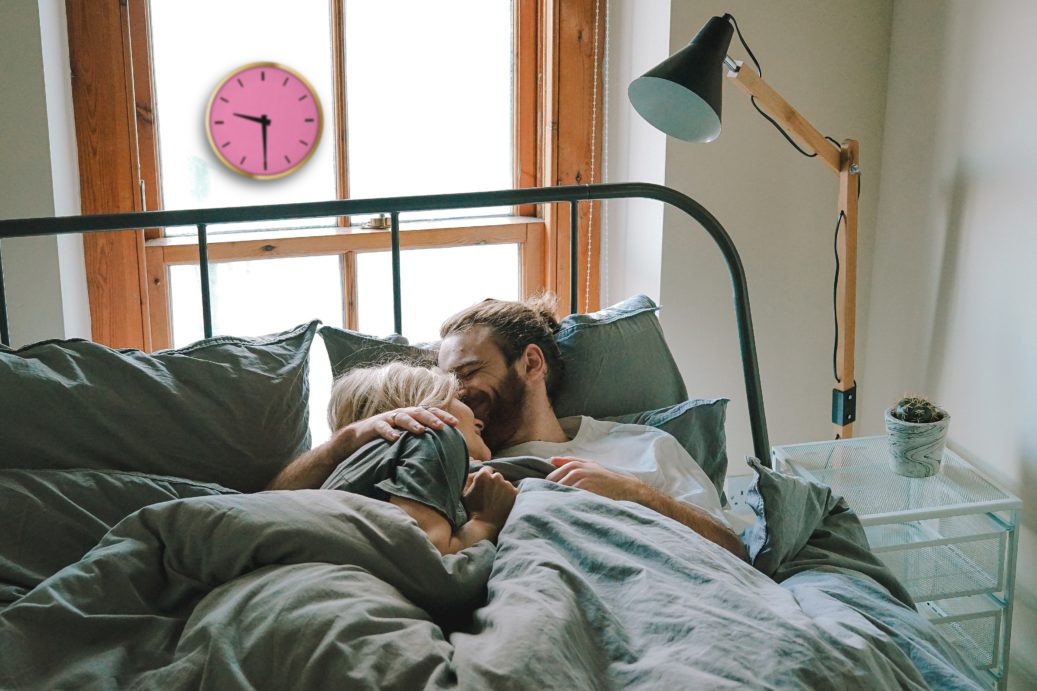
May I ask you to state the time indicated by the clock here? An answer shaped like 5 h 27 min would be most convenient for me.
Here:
9 h 30 min
